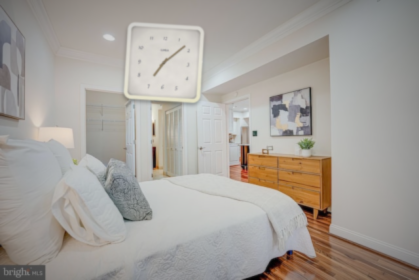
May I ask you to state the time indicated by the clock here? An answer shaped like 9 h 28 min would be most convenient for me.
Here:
7 h 08 min
